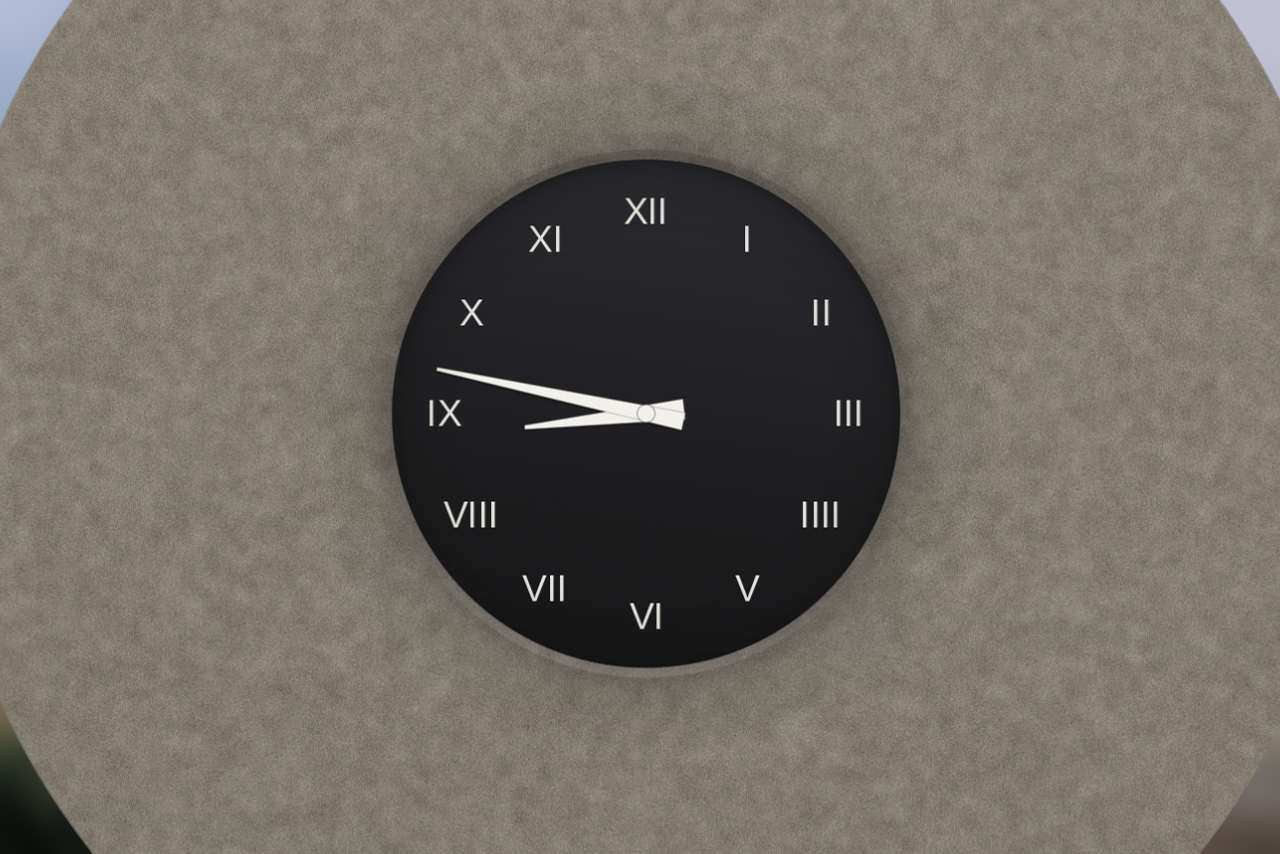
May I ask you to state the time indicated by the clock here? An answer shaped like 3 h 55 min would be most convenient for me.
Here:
8 h 47 min
